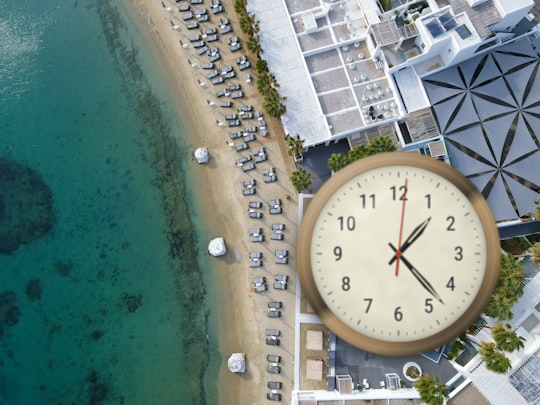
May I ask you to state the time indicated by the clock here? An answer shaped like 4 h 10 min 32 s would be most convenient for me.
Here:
1 h 23 min 01 s
